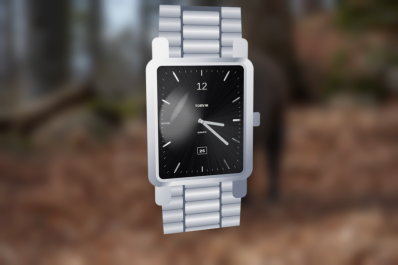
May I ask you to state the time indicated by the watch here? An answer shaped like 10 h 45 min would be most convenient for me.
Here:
3 h 22 min
